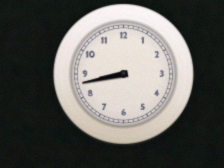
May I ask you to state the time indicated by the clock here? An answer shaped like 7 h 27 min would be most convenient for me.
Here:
8 h 43 min
